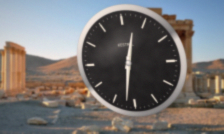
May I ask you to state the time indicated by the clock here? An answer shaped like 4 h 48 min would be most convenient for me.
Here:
12 h 32 min
